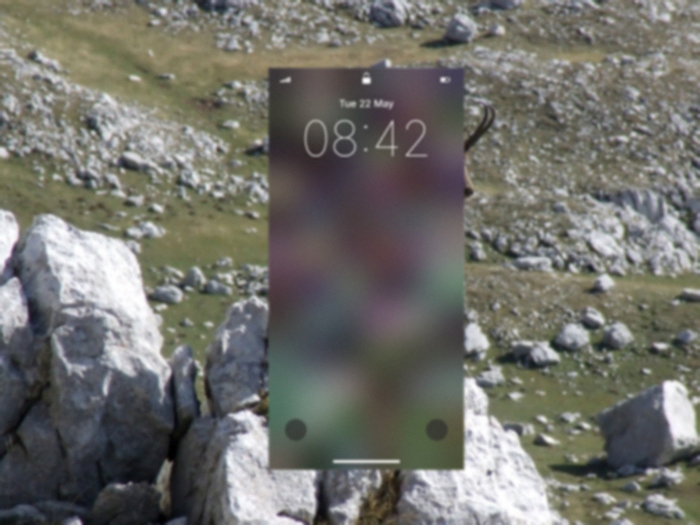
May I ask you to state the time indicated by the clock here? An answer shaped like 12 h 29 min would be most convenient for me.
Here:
8 h 42 min
